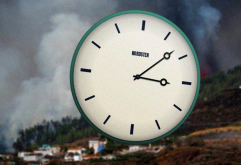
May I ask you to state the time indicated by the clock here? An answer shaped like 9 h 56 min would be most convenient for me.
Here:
3 h 08 min
